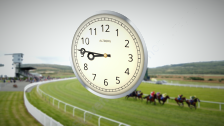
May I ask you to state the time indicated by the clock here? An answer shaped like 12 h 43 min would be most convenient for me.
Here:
8 h 46 min
